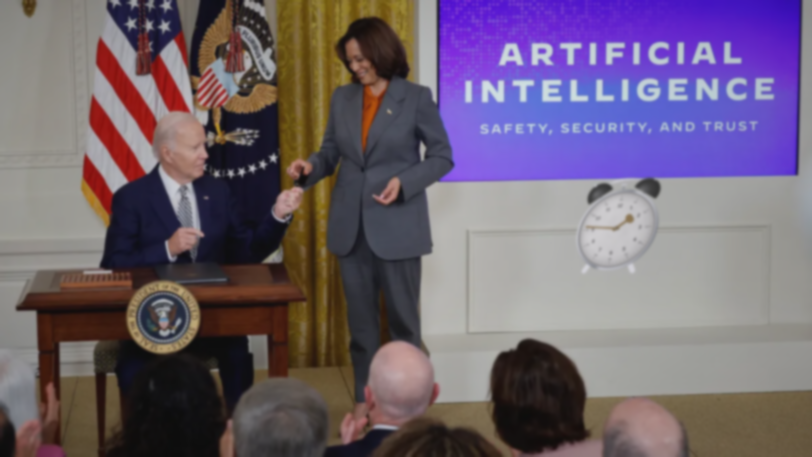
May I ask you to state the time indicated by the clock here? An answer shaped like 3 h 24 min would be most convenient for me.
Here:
1 h 46 min
